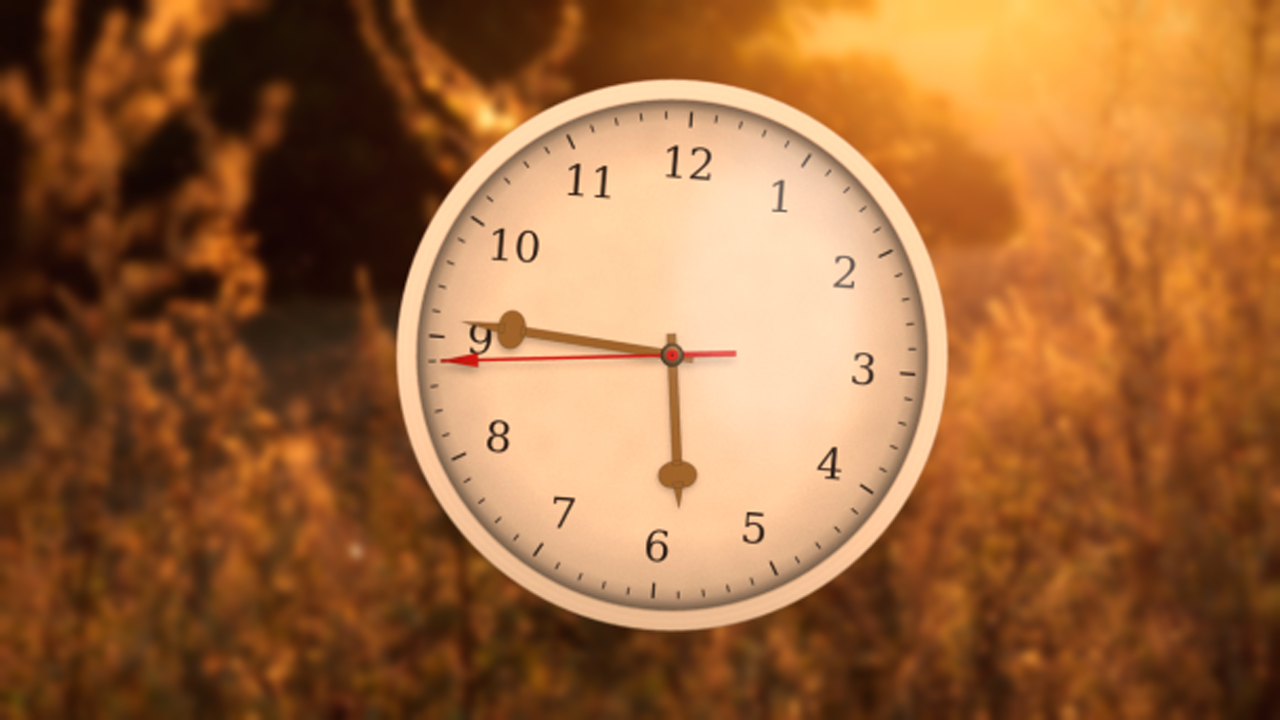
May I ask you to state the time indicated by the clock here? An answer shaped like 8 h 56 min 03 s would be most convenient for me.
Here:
5 h 45 min 44 s
